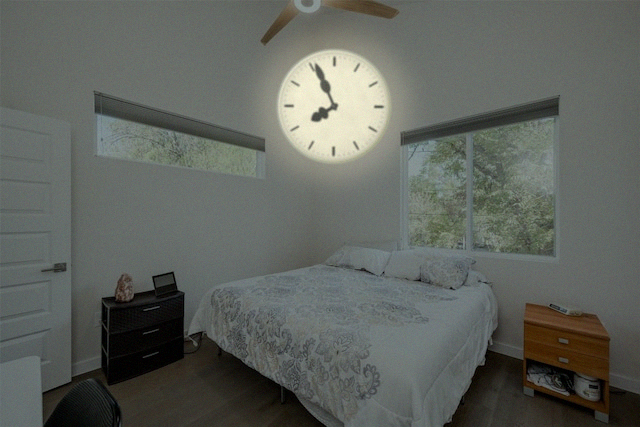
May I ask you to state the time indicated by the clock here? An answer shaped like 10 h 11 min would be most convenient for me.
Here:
7 h 56 min
